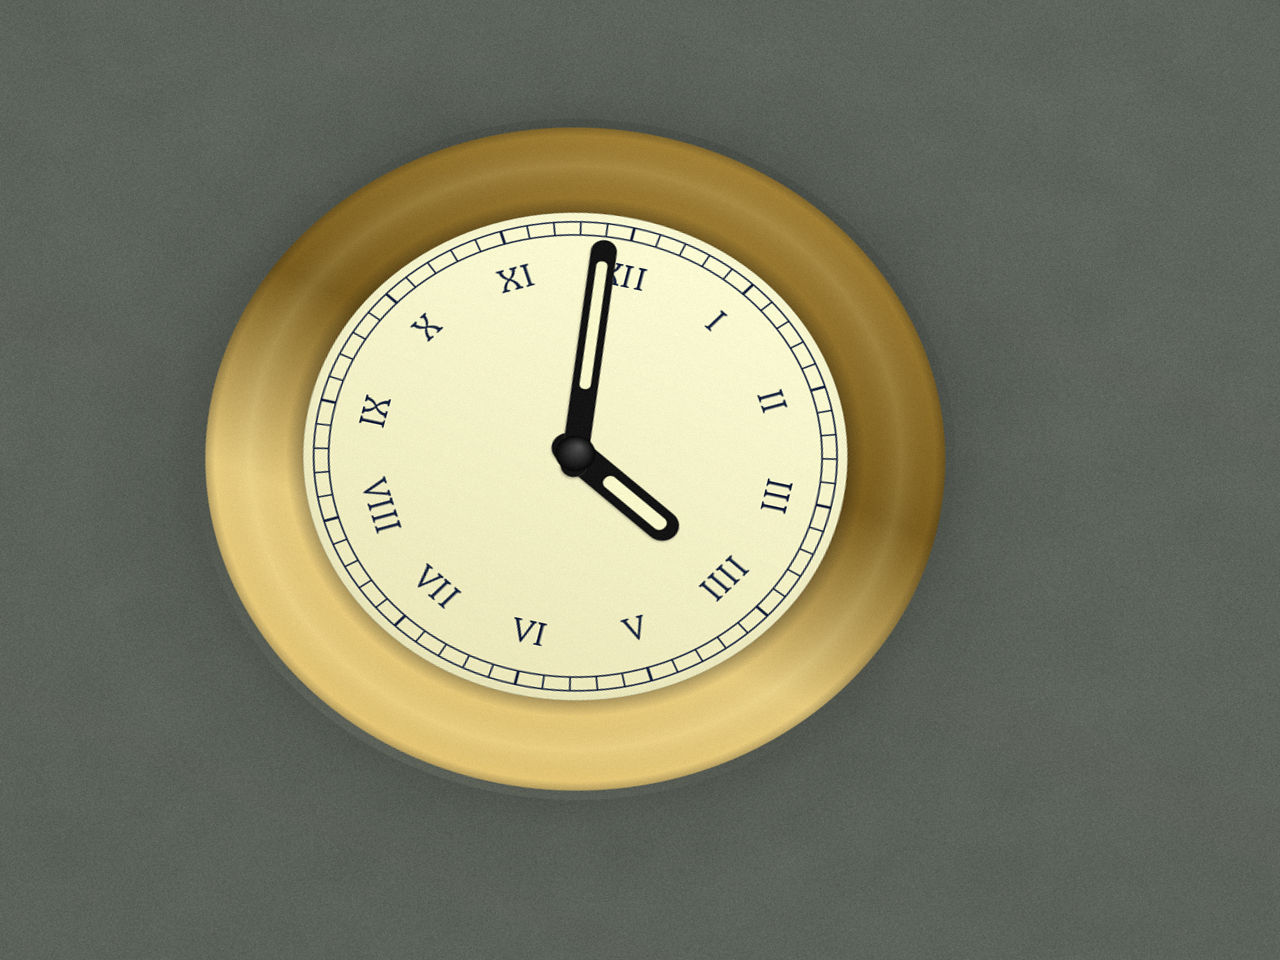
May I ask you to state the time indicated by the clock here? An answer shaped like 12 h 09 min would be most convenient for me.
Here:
3 h 59 min
